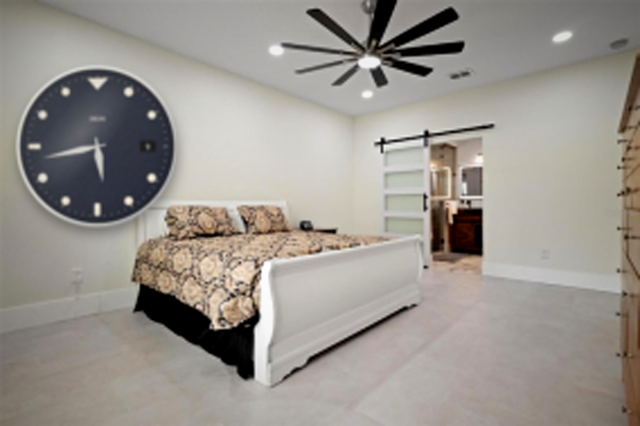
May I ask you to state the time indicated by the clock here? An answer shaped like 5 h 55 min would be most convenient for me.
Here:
5 h 43 min
